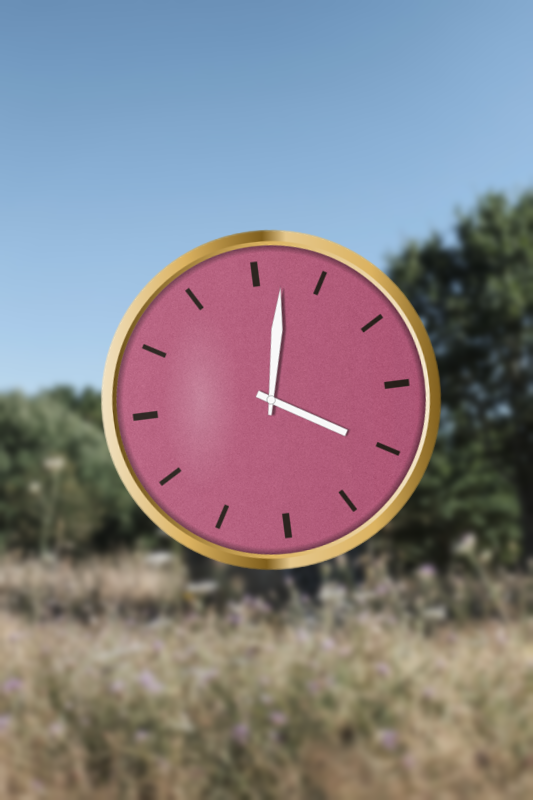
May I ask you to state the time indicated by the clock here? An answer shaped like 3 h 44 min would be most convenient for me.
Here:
4 h 02 min
